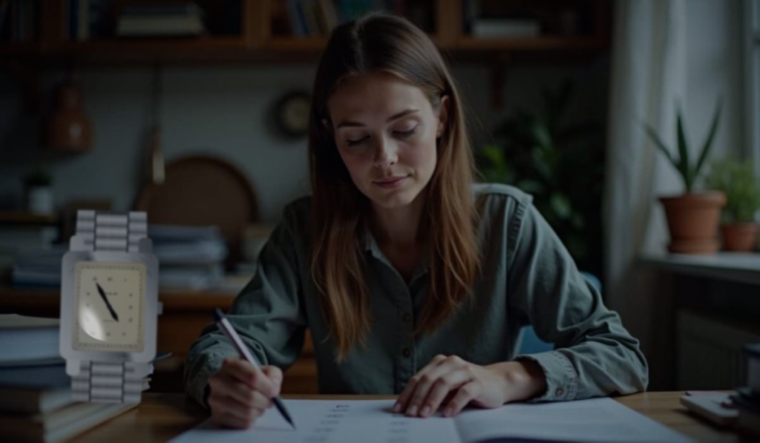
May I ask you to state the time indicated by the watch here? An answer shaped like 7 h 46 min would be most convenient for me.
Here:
4 h 55 min
